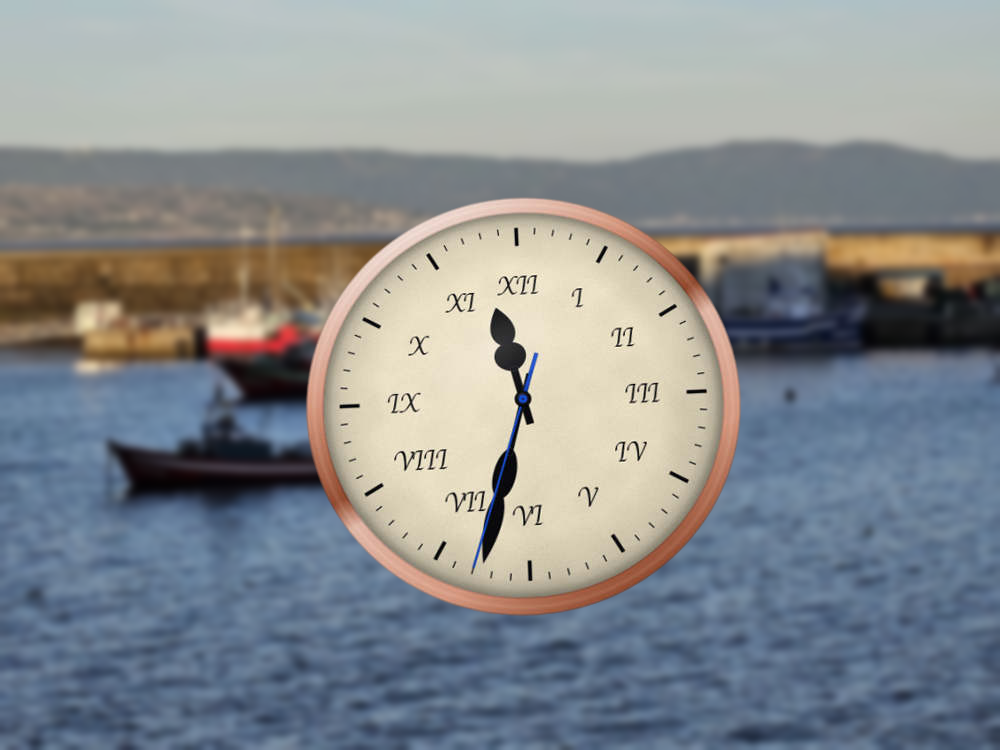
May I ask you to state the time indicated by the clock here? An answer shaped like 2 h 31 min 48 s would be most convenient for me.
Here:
11 h 32 min 33 s
